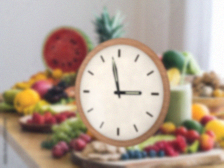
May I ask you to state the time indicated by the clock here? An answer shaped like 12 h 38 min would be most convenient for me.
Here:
2 h 58 min
